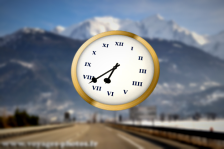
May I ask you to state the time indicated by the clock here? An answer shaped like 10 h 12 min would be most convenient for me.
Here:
6 h 38 min
